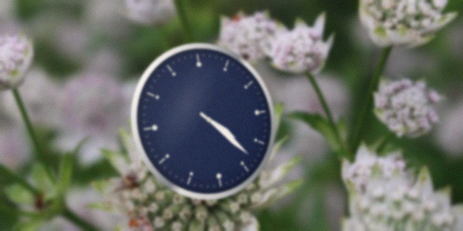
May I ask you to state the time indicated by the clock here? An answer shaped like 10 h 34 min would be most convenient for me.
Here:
4 h 23 min
